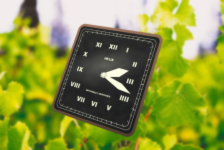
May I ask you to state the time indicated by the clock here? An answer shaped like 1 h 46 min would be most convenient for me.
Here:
2 h 18 min
